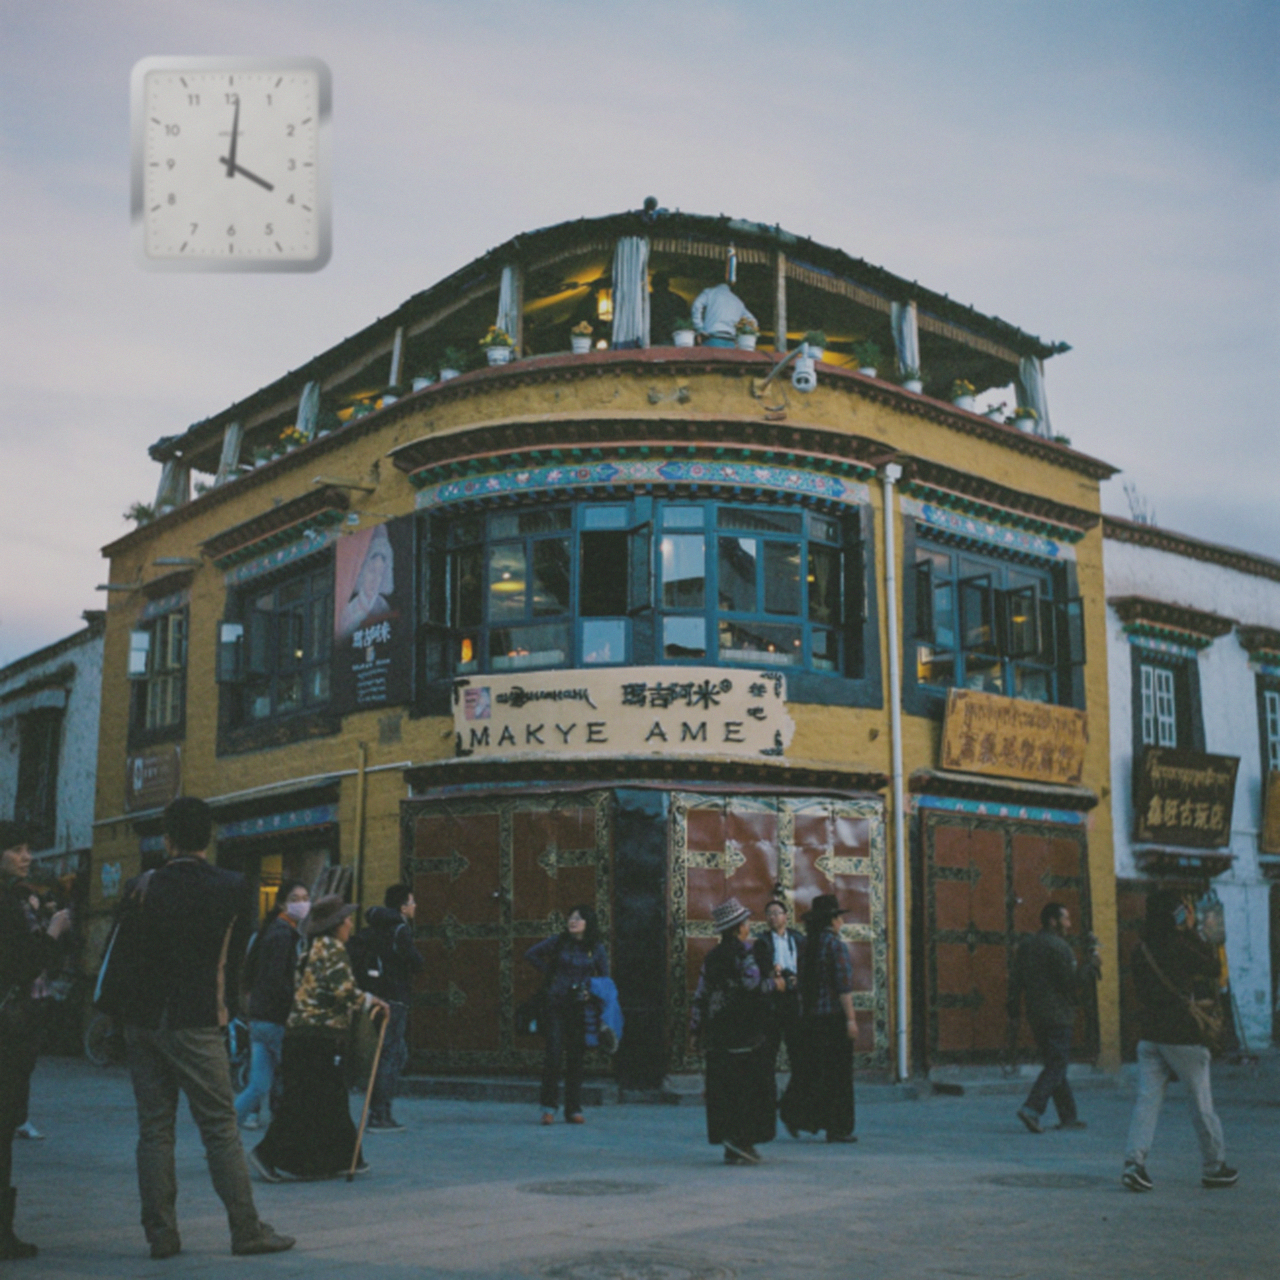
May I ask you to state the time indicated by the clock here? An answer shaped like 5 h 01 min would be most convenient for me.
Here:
4 h 01 min
